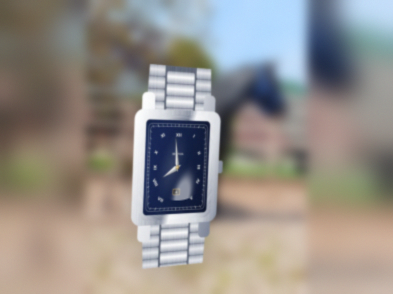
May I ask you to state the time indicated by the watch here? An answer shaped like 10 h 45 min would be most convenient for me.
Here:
7 h 59 min
